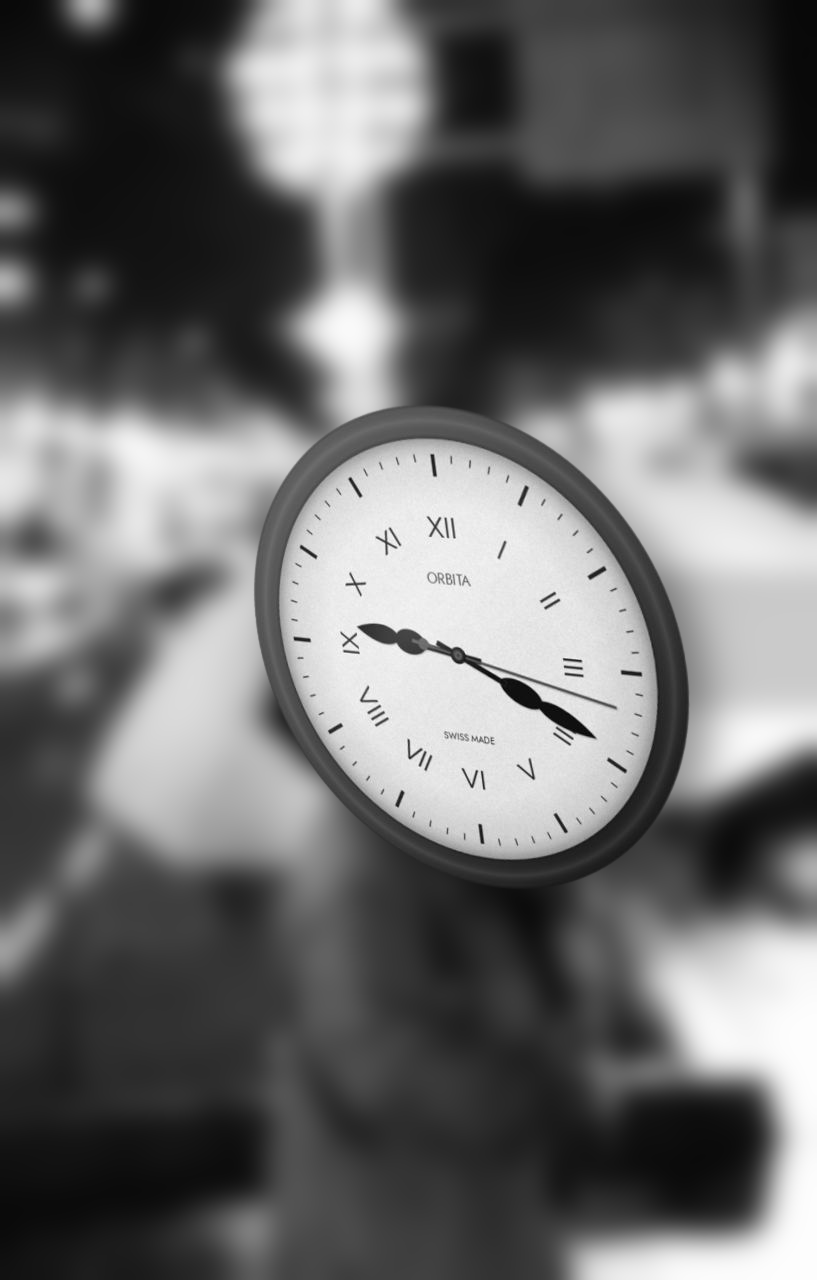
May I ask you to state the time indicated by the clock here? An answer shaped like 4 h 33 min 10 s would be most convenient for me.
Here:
9 h 19 min 17 s
